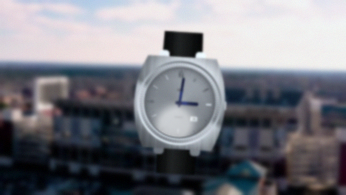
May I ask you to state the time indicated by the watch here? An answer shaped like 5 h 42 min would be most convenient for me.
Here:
3 h 01 min
